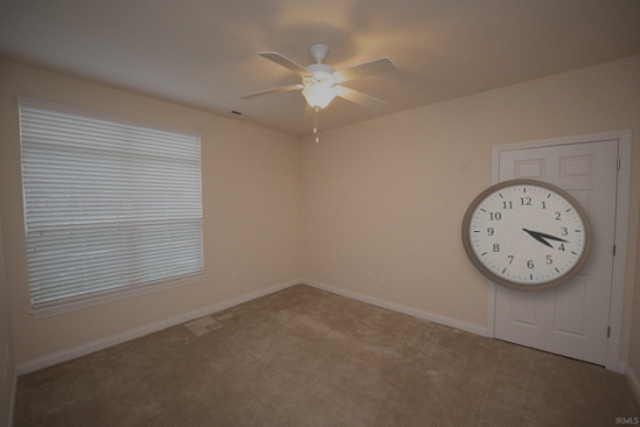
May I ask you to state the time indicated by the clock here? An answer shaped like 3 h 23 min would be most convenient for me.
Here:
4 h 18 min
